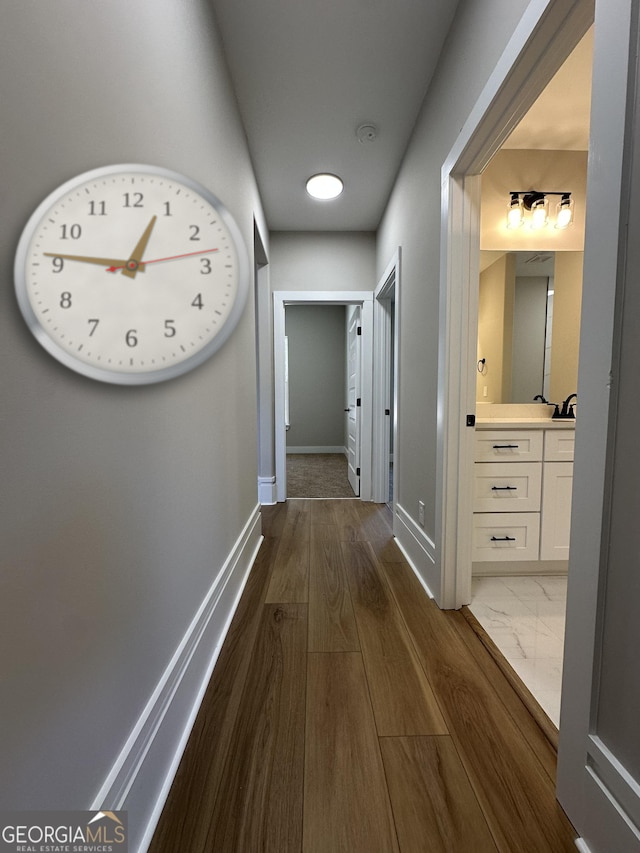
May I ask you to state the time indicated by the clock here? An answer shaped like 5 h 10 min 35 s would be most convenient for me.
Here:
12 h 46 min 13 s
